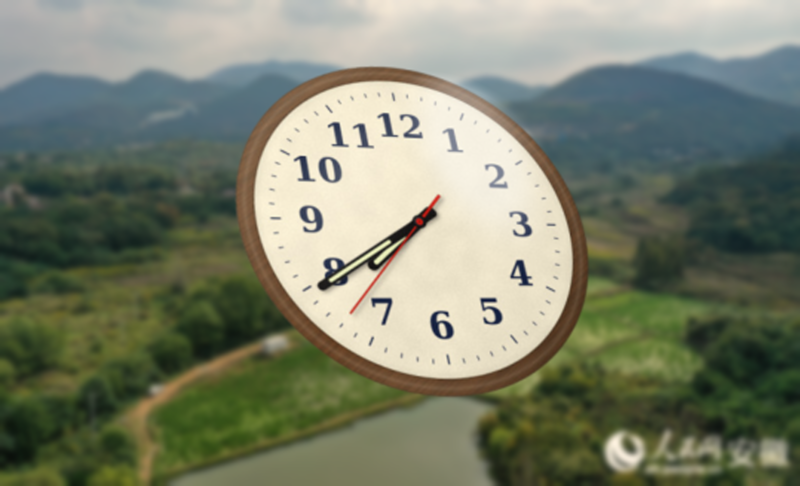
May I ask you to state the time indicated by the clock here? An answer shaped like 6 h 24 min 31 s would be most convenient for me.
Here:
7 h 39 min 37 s
